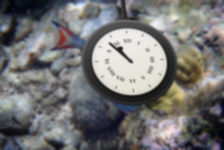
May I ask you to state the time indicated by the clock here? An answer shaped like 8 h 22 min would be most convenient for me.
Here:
10 h 53 min
